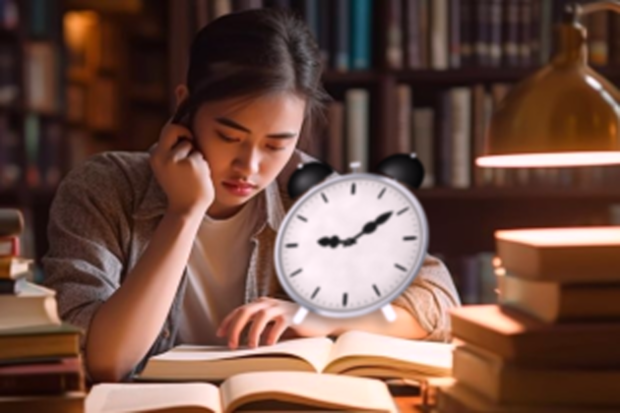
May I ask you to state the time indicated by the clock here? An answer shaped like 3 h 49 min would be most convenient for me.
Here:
9 h 09 min
